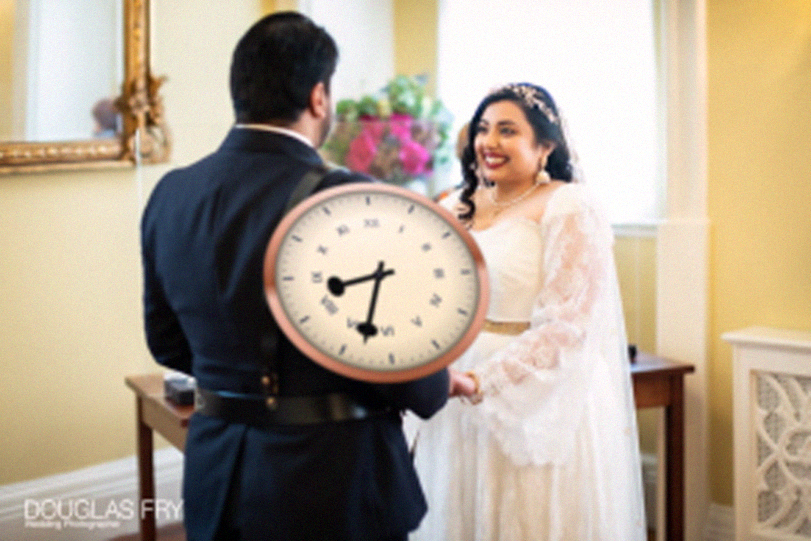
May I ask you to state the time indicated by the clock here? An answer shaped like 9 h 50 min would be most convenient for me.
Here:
8 h 33 min
